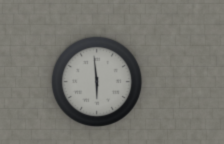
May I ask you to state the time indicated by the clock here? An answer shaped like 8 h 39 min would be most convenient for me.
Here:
5 h 59 min
